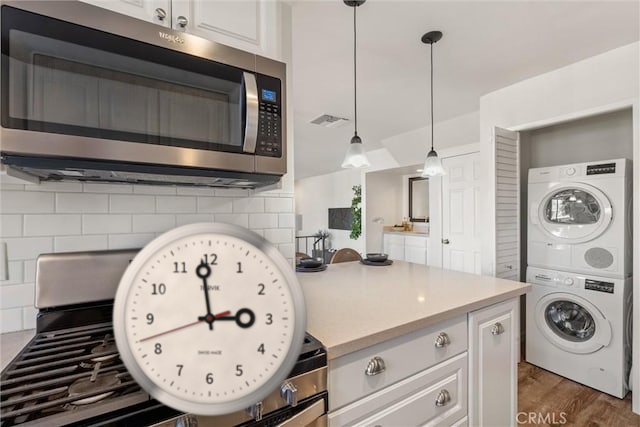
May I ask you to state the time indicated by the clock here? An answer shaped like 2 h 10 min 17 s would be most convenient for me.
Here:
2 h 58 min 42 s
